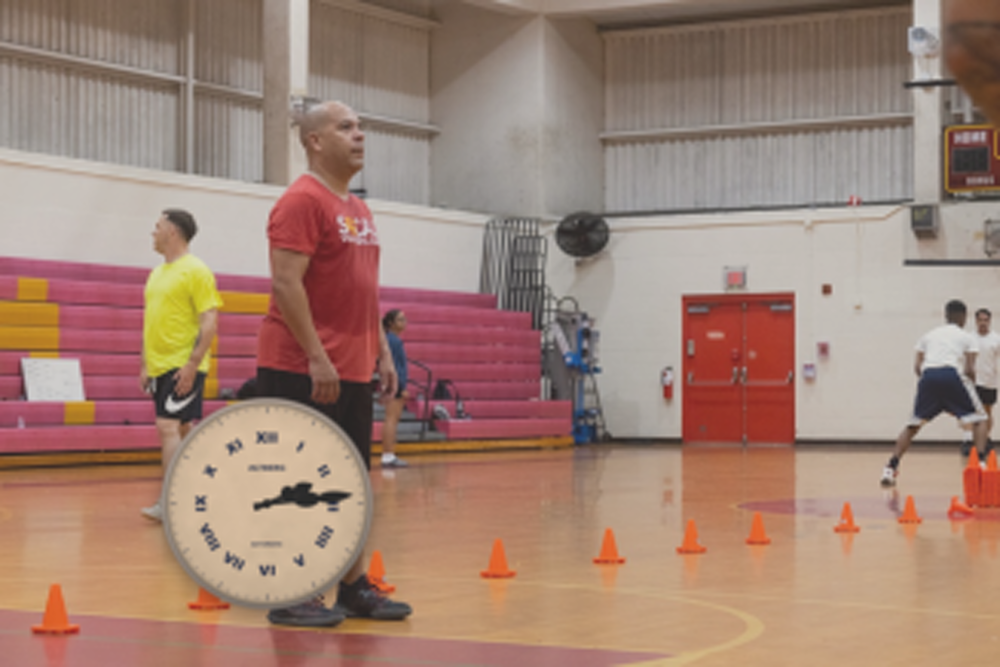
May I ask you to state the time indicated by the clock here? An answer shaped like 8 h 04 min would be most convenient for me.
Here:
2 h 14 min
